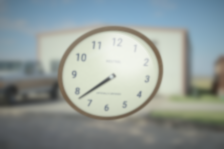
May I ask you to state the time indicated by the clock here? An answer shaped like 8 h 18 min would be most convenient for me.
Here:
7 h 38 min
